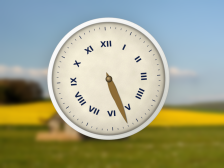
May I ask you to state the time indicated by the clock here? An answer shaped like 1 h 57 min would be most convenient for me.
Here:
5 h 27 min
